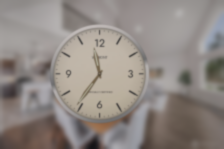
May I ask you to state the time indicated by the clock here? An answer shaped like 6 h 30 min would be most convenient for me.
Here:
11 h 36 min
